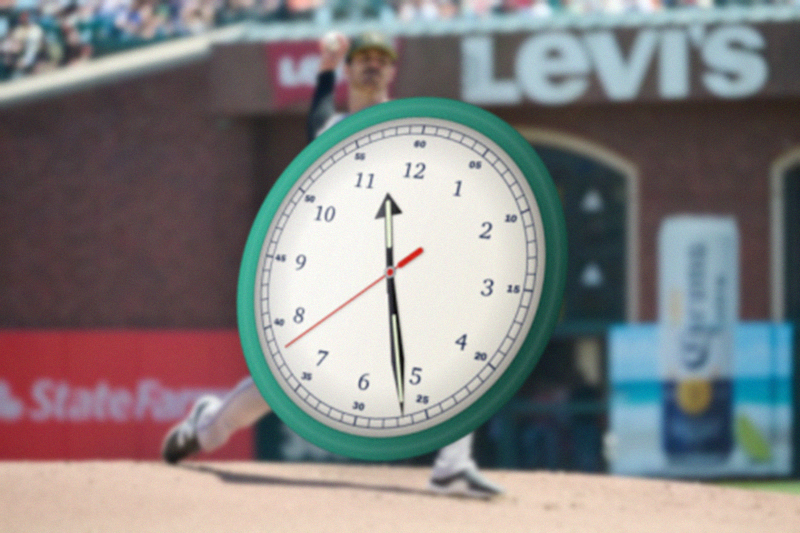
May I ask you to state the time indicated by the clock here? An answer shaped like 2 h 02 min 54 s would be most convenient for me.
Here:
11 h 26 min 38 s
